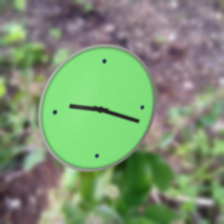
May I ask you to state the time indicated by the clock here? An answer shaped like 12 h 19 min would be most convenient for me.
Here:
9 h 18 min
